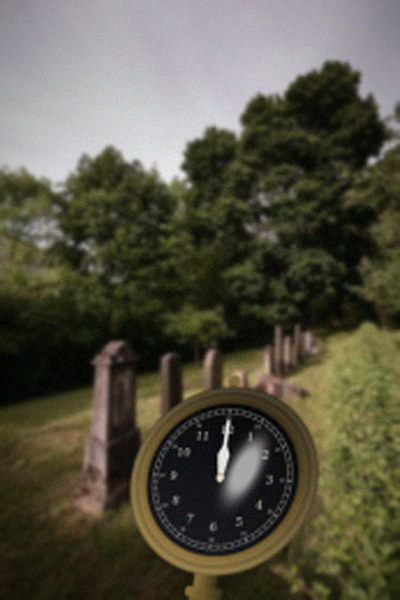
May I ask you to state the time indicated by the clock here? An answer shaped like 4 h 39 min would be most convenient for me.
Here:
12 h 00 min
